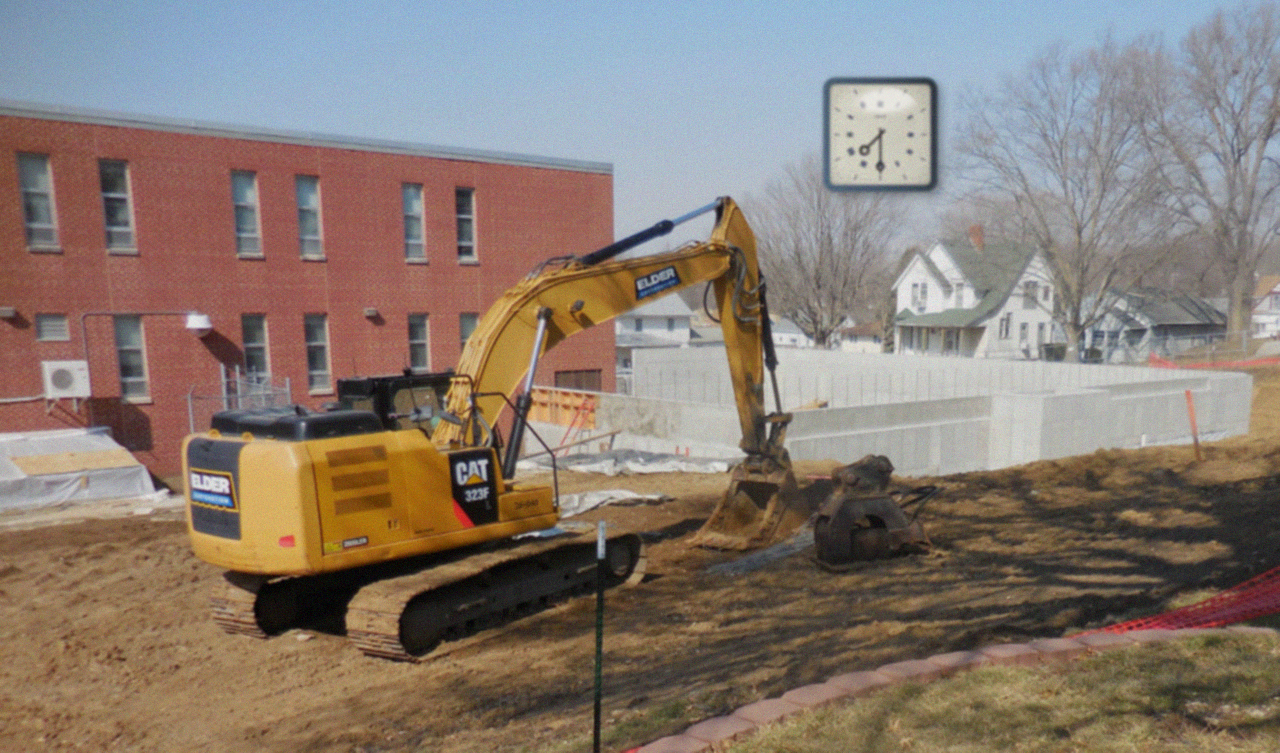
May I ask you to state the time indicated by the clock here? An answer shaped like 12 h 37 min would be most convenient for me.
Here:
7 h 30 min
